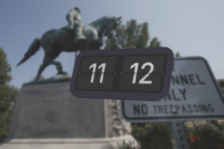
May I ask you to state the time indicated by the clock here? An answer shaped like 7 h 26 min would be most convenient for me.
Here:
11 h 12 min
